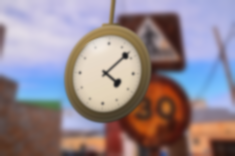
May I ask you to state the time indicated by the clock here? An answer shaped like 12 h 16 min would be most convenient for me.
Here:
4 h 08 min
